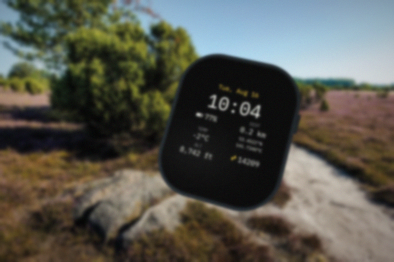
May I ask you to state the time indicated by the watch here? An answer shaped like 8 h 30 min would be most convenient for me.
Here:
10 h 04 min
